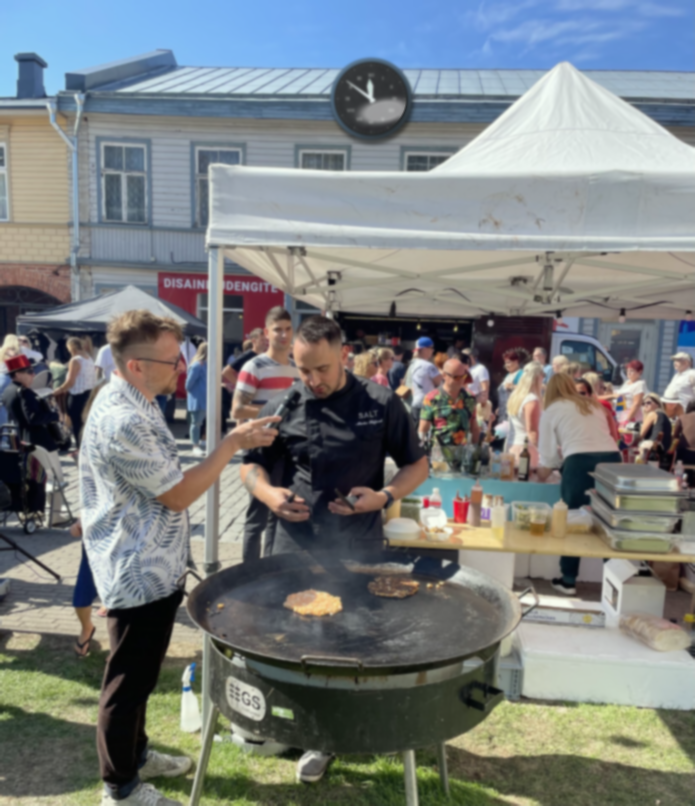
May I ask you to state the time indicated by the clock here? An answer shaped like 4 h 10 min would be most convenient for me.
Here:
11 h 51 min
